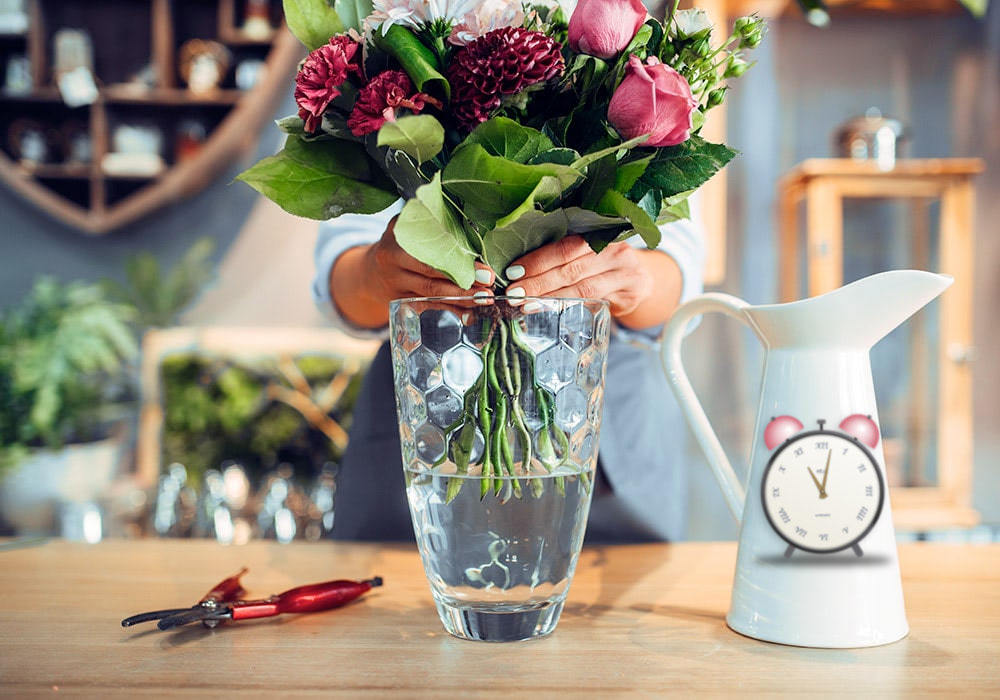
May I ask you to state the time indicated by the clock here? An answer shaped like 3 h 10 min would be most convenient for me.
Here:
11 h 02 min
